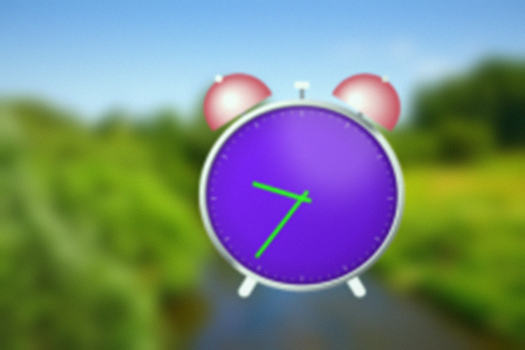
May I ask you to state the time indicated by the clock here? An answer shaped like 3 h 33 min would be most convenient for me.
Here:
9 h 36 min
